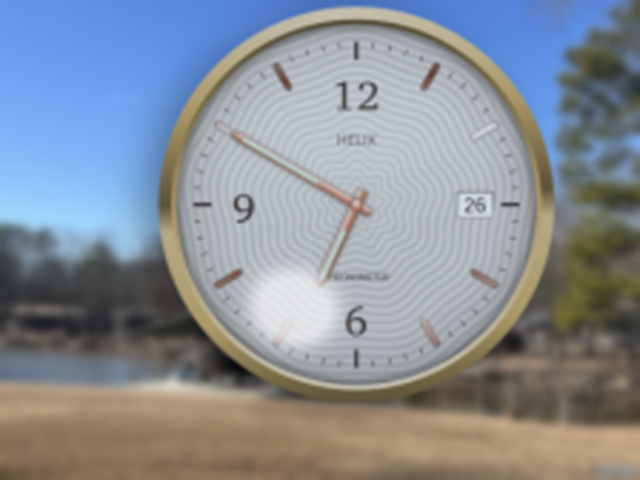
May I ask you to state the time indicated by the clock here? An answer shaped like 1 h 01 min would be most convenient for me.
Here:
6 h 50 min
